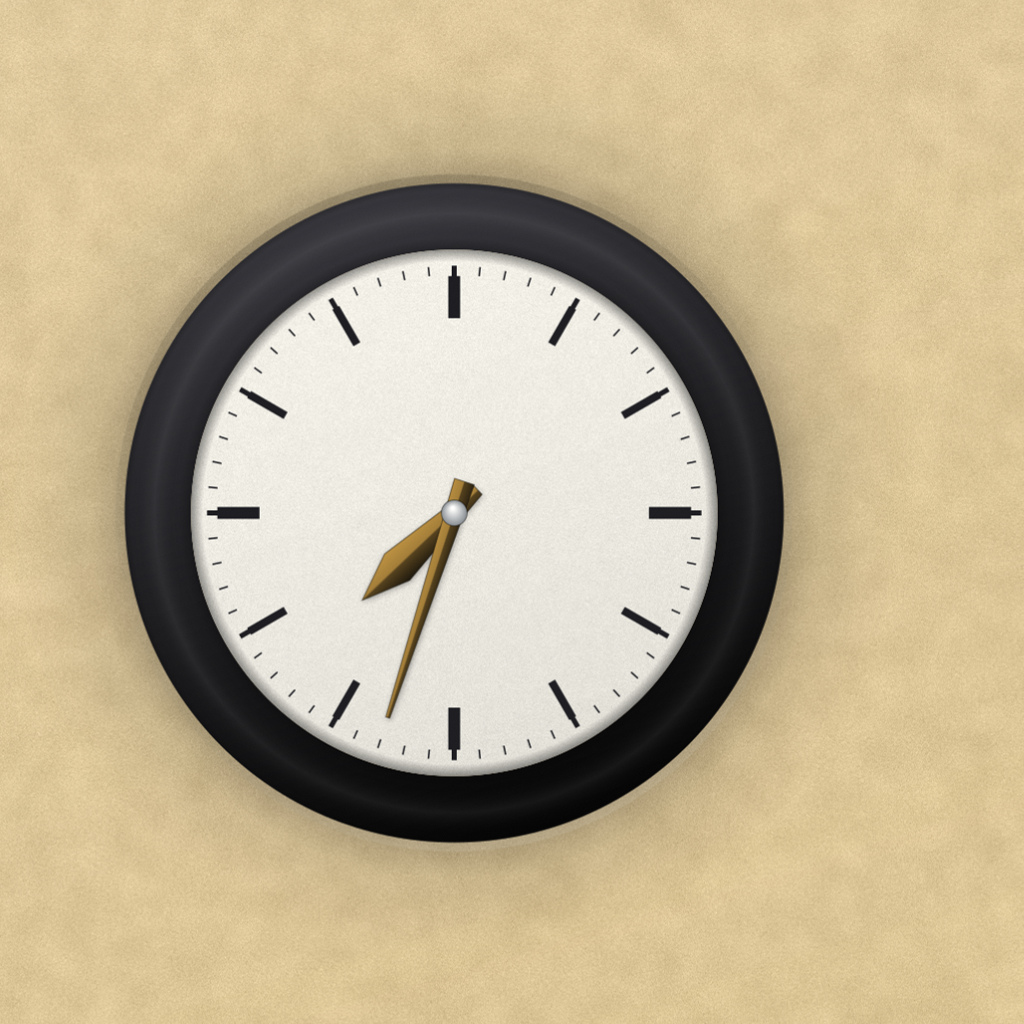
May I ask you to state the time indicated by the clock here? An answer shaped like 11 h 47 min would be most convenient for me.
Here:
7 h 33 min
